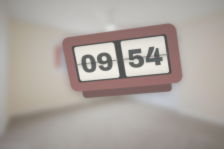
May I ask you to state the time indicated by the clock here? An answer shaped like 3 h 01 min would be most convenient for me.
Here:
9 h 54 min
